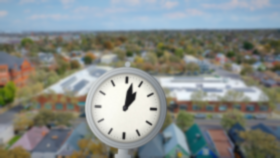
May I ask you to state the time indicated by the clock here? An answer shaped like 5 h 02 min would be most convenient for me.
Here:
1 h 02 min
